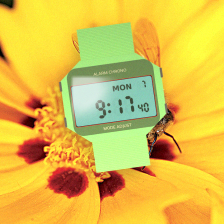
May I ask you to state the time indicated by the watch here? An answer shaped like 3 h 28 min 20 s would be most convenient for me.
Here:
9 h 17 min 40 s
